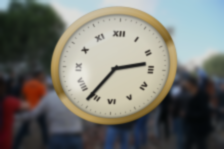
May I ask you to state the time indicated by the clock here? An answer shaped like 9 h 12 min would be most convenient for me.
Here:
2 h 36 min
